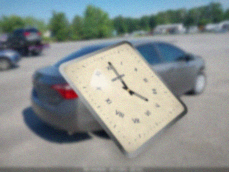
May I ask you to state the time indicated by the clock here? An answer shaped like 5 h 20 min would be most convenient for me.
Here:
5 h 01 min
